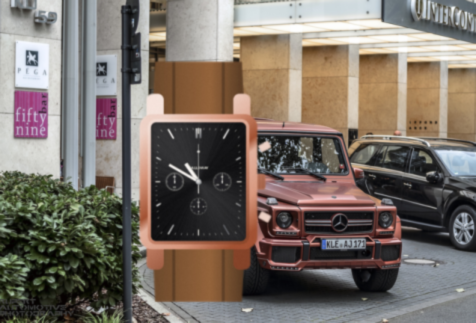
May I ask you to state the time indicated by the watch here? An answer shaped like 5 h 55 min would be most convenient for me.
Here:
10 h 50 min
